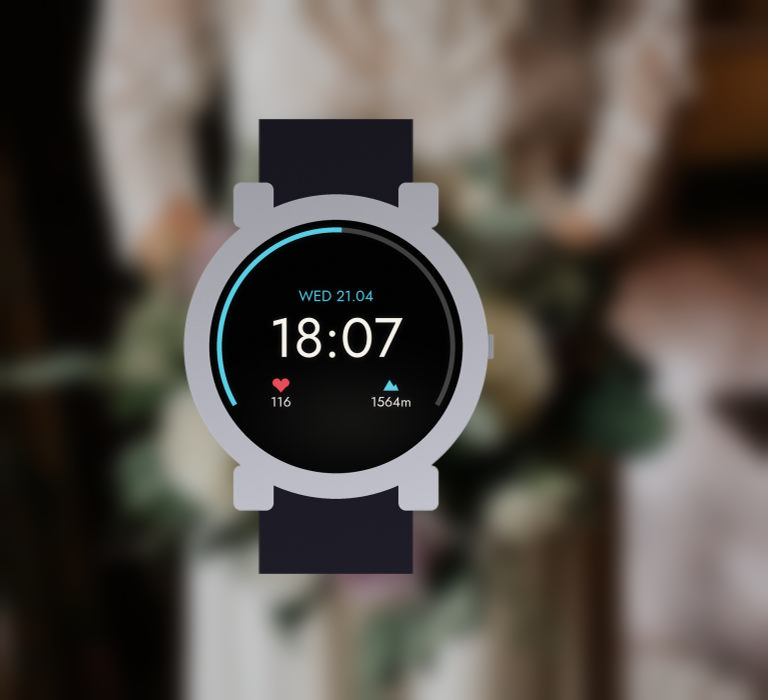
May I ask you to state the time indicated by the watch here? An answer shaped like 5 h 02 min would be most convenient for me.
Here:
18 h 07 min
